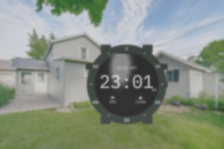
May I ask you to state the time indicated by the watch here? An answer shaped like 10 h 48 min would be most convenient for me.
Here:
23 h 01 min
